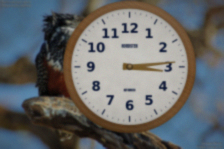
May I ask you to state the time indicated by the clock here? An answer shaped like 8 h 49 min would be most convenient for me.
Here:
3 h 14 min
